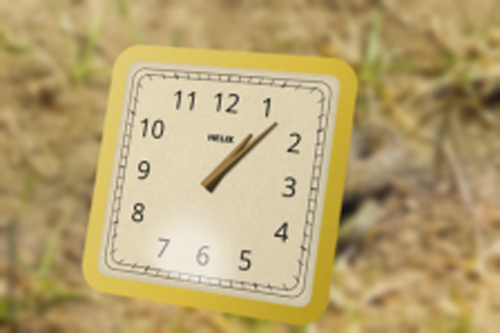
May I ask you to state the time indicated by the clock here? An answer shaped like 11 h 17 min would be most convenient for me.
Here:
1 h 07 min
